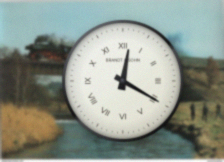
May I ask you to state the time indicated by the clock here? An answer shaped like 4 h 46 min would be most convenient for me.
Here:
12 h 20 min
